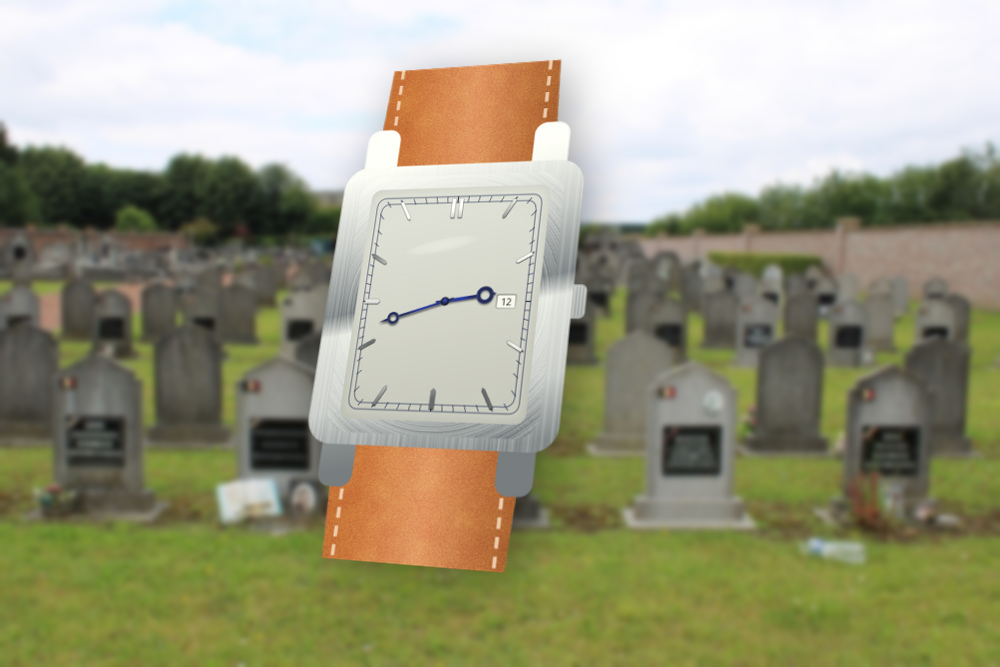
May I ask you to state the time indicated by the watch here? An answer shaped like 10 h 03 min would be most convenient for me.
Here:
2 h 42 min
